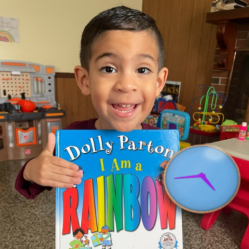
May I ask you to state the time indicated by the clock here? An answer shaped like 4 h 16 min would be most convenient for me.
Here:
4 h 44 min
